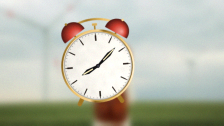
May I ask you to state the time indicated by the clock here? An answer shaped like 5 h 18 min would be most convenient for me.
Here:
8 h 08 min
